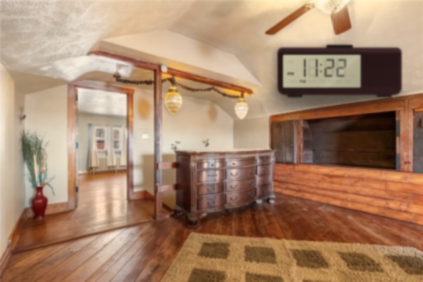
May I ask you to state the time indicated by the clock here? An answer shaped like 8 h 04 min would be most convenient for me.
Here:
11 h 22 min
